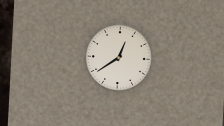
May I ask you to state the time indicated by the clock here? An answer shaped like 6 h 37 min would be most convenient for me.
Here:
12 h 39 min
